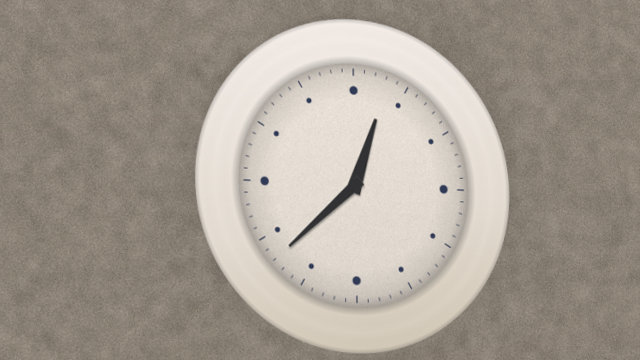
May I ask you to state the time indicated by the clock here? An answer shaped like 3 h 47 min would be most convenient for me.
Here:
12 h 38 min
